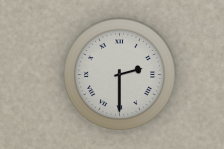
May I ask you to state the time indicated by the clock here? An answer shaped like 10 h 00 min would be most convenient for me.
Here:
2 h 30 min
